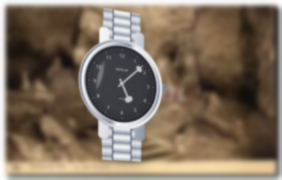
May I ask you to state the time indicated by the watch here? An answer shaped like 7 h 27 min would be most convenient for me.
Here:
5 h 08 min
